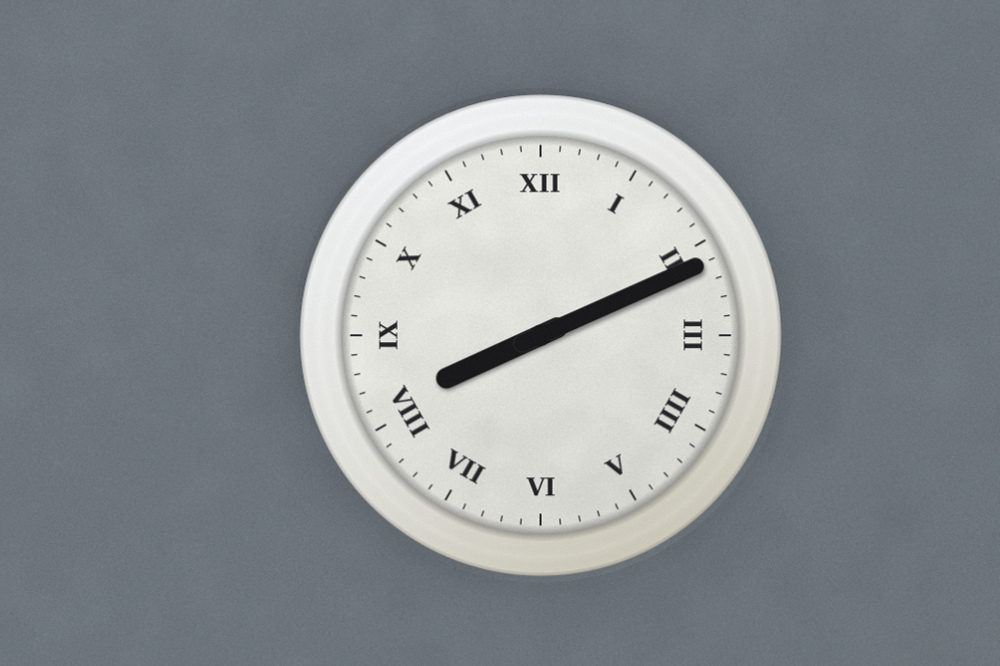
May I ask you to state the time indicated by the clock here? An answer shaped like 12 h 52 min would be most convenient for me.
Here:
8 h 11 min
